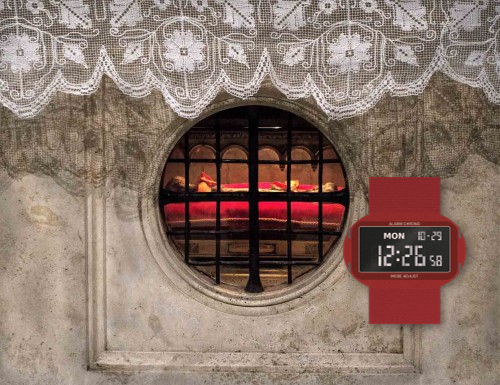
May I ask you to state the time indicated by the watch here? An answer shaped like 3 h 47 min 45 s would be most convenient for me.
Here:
12 h 26 min 58 s
